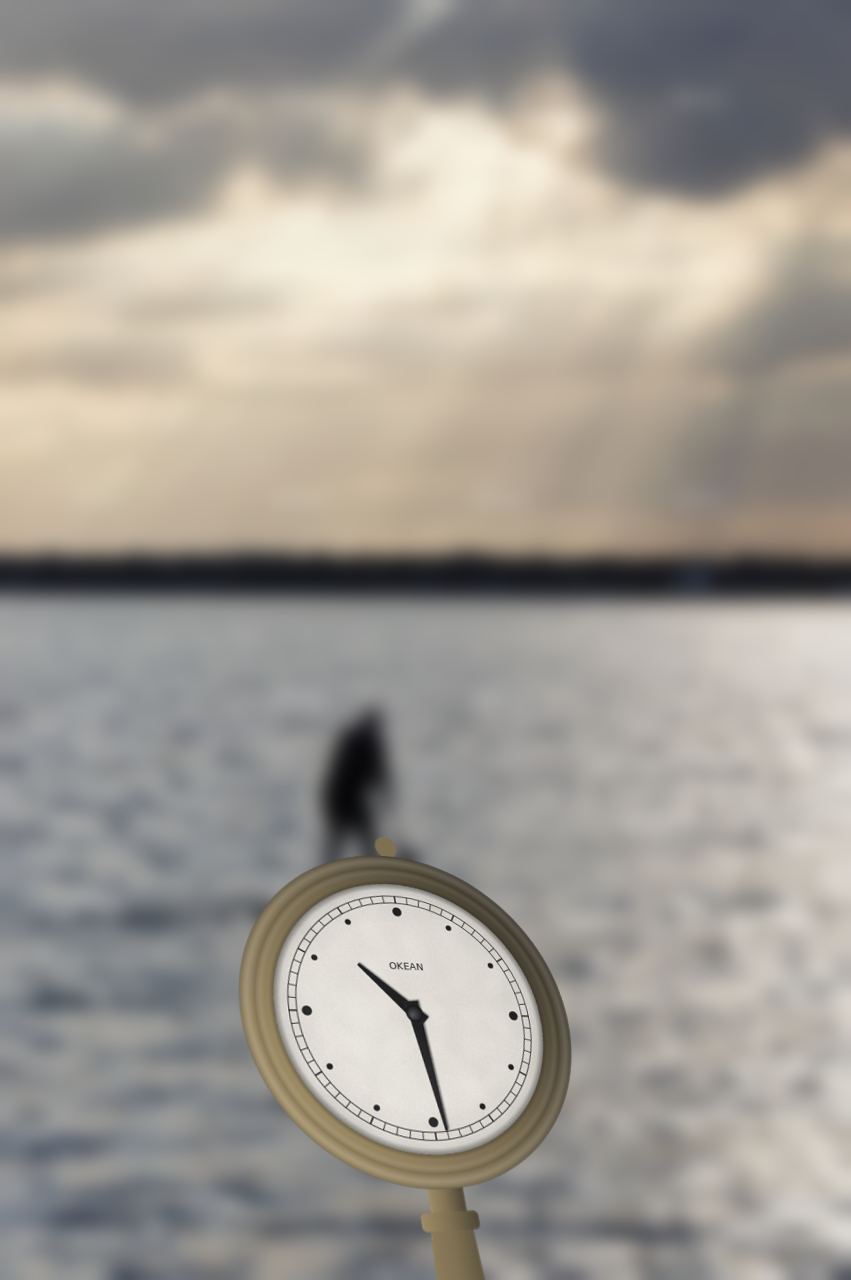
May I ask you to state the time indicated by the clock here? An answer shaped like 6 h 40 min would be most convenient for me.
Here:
10 h 29 min
